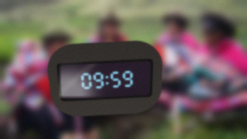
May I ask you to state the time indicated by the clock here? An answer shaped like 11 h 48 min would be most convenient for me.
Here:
9 h 59 min
